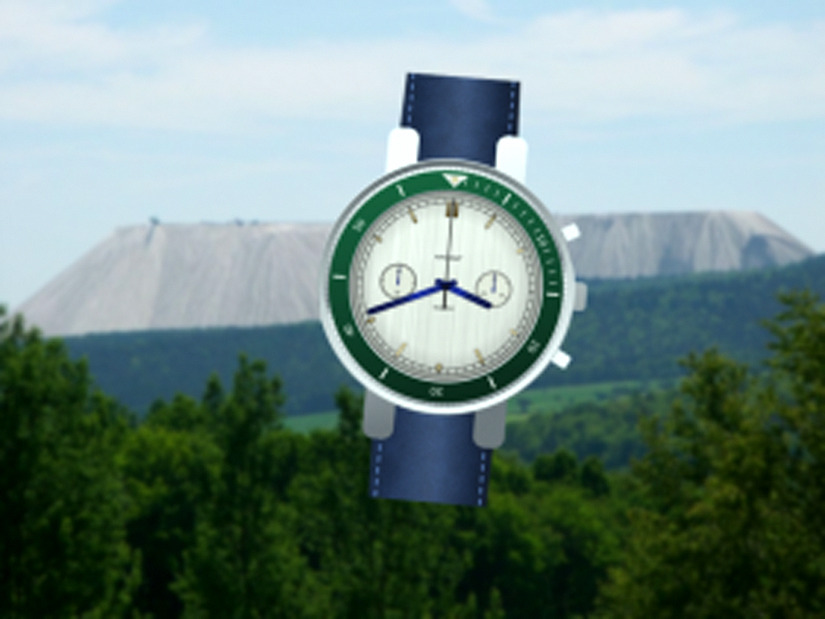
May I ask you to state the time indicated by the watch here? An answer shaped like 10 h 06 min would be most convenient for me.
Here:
3 h 41 min
